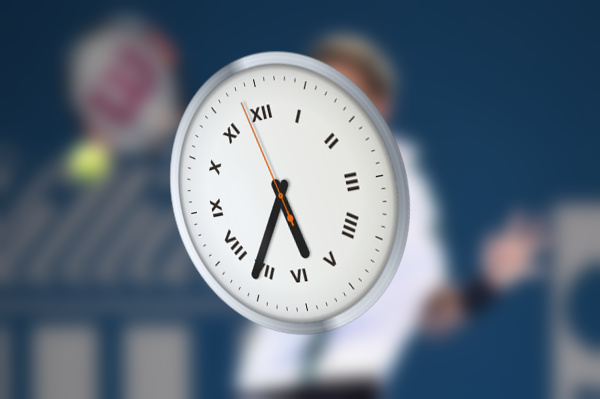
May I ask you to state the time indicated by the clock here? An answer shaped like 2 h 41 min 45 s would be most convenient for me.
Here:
5 h 35 min 58 s
